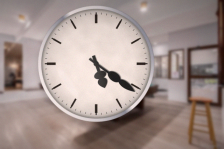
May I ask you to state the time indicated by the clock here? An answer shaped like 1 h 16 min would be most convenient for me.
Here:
5 h 21 min
